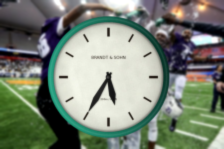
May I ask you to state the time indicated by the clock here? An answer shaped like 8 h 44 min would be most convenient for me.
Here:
5 h 35 min
